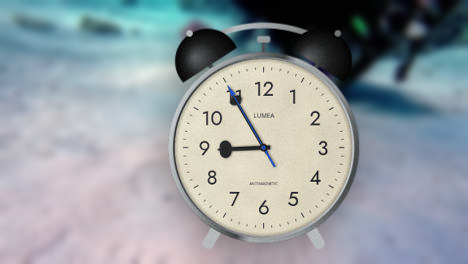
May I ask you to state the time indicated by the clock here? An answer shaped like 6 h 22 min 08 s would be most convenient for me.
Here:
8 h 54 min 55 s
